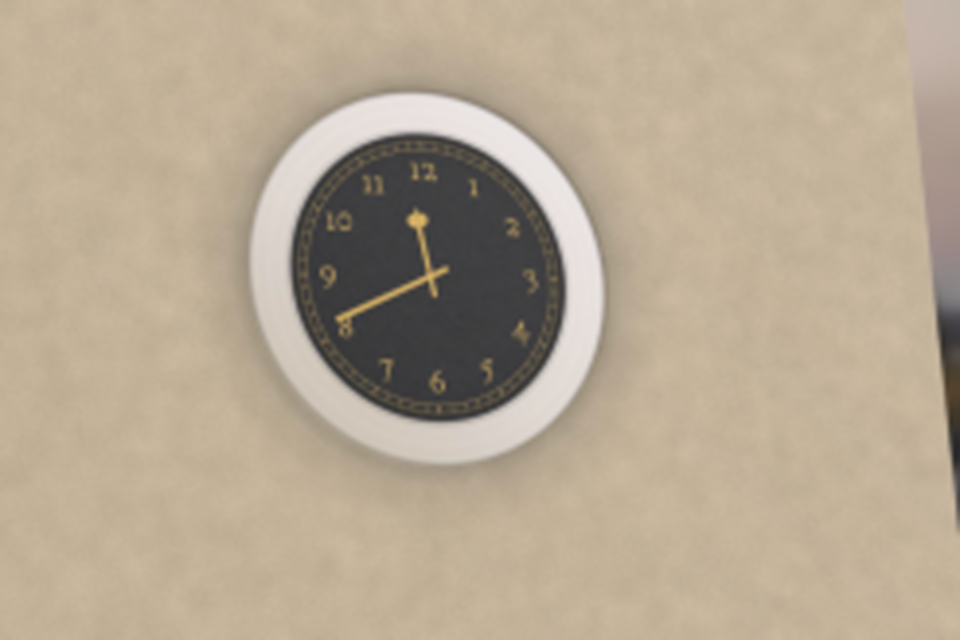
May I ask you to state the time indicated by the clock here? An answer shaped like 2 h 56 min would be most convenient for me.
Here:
11 h 41 min
